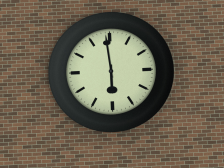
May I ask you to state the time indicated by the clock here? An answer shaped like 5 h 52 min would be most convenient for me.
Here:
5 h 59 min
